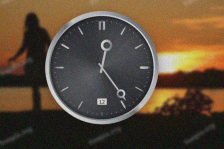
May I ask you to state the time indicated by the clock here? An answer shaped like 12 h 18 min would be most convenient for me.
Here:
12 h 24 min
